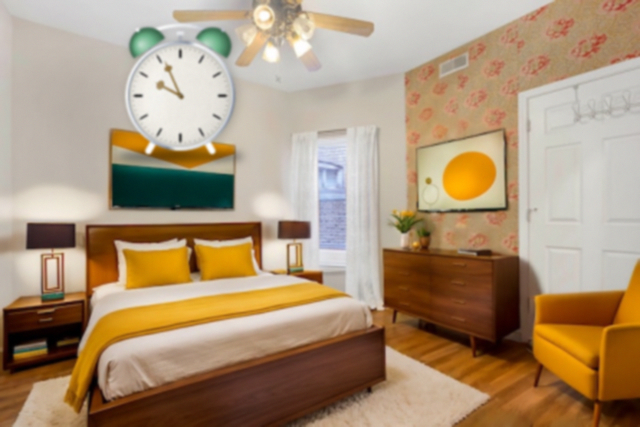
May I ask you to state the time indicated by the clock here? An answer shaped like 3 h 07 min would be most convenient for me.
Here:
9 h 56 min
